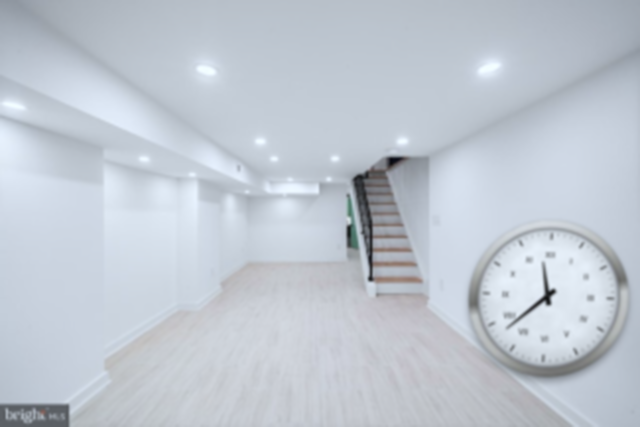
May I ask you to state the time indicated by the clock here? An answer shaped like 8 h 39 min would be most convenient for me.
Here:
11 h 38 min
